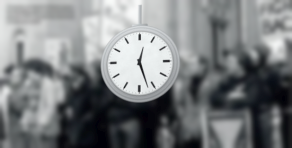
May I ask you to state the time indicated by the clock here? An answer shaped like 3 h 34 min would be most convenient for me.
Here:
12 h 27 min
